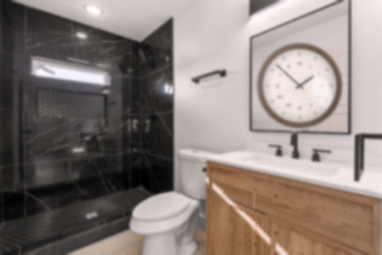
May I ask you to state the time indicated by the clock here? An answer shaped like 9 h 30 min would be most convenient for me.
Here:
1 h 52 min
